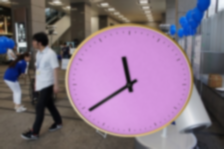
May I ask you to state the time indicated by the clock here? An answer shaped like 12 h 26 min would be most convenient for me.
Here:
11 h 39 min
